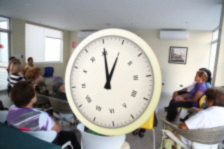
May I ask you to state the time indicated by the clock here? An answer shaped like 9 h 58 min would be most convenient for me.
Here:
1 h 00 min
